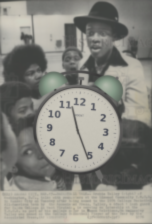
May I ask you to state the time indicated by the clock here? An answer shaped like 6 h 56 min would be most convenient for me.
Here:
11 h 26 min
